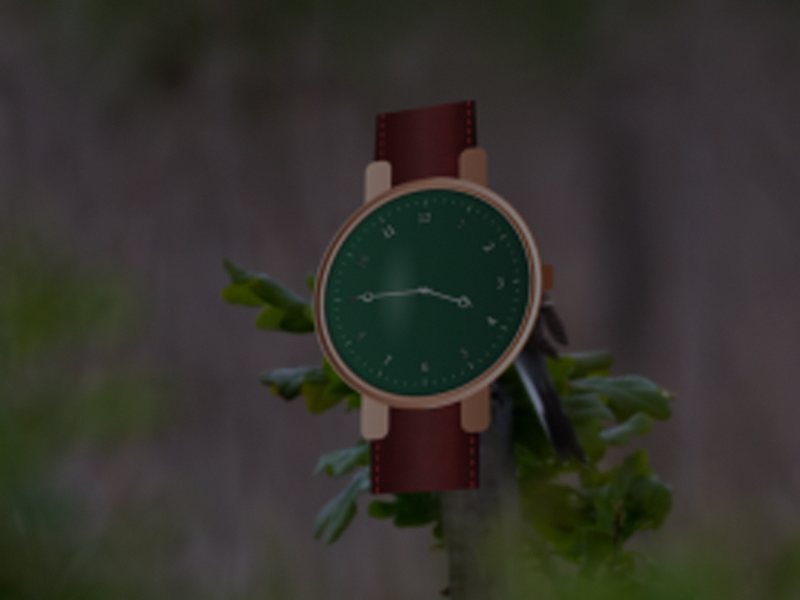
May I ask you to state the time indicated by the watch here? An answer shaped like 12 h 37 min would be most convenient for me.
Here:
3 h 45 min
